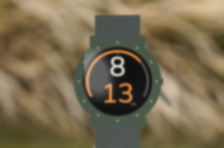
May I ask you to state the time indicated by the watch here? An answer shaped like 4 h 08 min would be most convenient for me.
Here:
8 h 13 min
